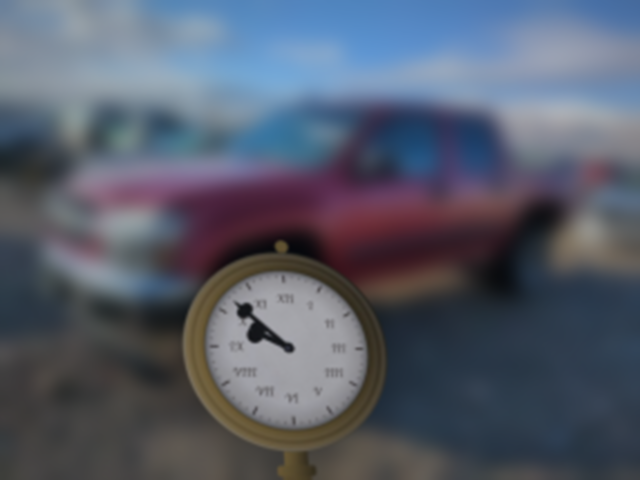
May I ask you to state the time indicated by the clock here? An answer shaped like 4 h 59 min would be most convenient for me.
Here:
9 h 52 min
